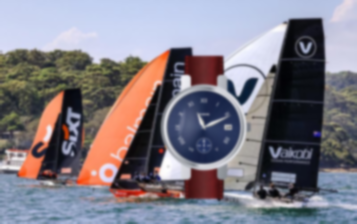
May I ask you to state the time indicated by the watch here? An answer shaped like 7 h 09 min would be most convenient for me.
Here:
11 h 11 min
